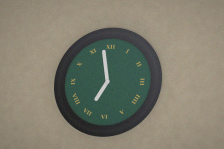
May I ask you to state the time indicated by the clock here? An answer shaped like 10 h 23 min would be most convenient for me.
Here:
6 h 58 min
